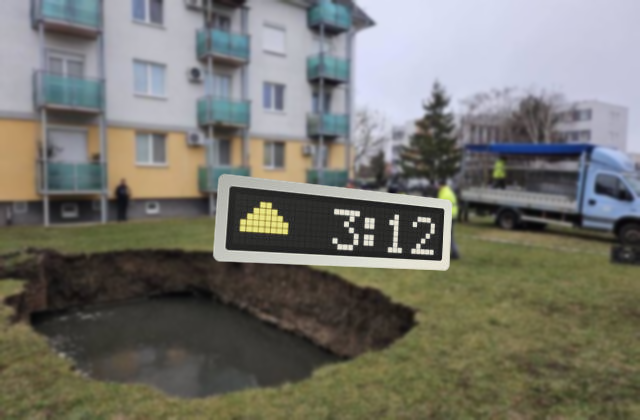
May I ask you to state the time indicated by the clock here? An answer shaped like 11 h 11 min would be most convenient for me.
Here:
3 h 12 min
